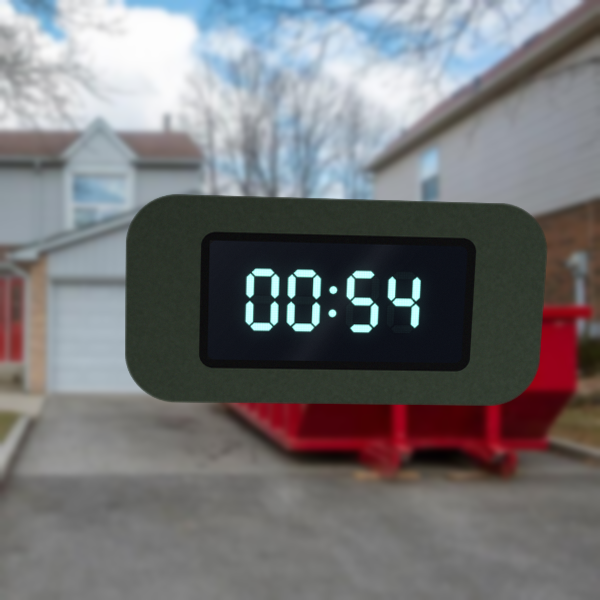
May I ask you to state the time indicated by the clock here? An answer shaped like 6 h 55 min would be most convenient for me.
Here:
0 h 54 min
